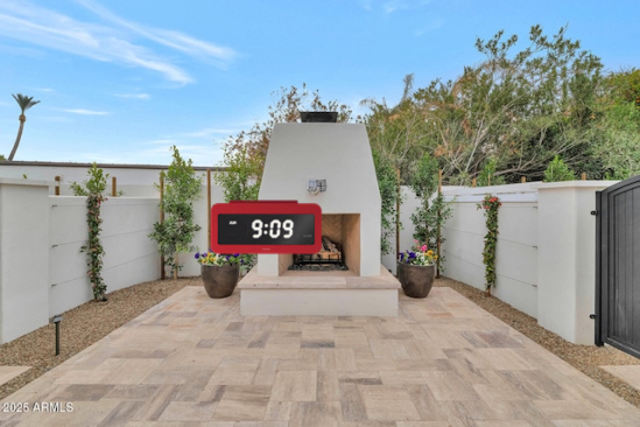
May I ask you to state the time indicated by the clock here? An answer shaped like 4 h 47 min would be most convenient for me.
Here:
9 h 09 min
